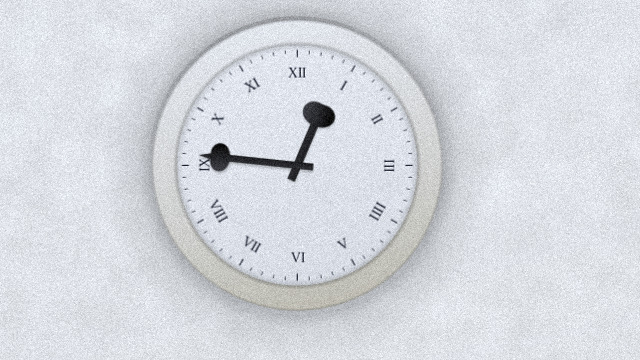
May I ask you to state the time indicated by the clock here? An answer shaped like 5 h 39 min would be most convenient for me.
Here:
12 h 46 min
